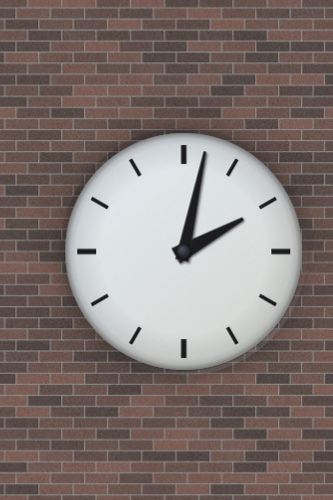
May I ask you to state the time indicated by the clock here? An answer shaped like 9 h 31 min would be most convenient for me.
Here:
2 h 02 min
